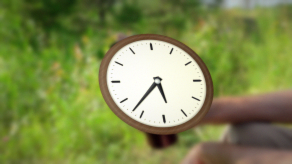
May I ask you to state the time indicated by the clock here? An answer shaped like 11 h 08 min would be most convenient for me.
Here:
5 h 37 min
